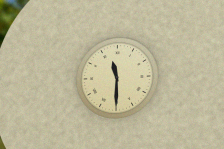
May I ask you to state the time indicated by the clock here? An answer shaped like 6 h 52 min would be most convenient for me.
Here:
11 h 30 min
